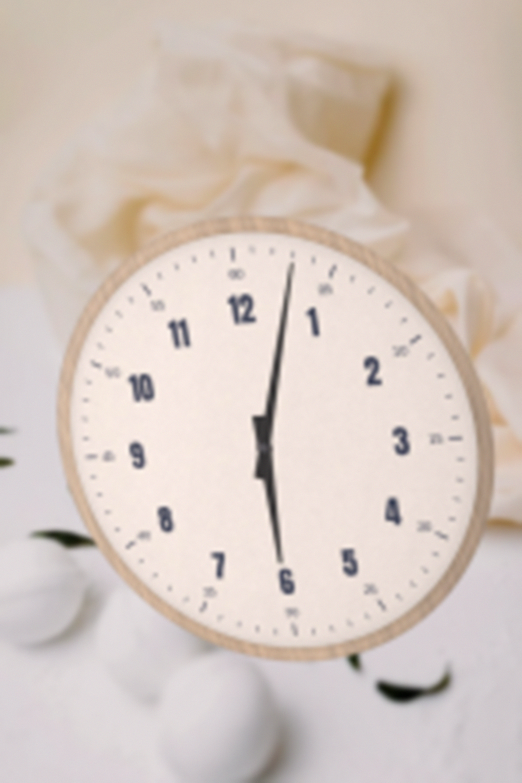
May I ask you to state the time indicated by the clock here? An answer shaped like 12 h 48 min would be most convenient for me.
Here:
6 h 03 min
